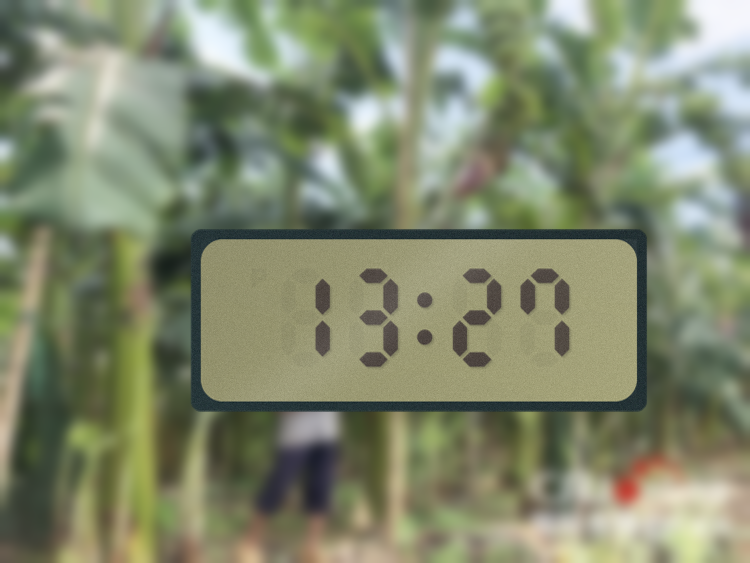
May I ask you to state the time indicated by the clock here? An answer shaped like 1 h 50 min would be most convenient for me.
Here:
13 h 27 min
